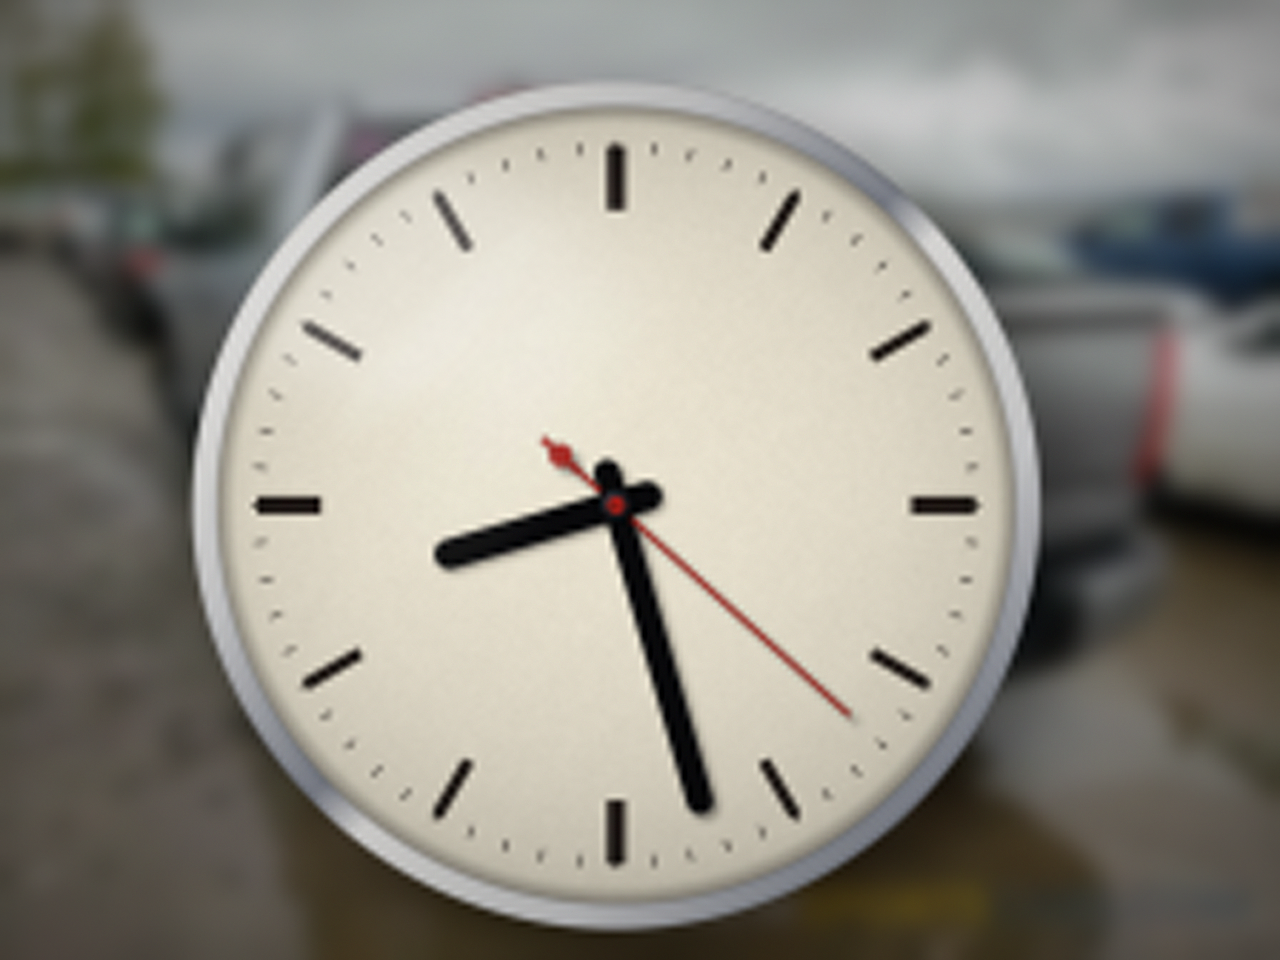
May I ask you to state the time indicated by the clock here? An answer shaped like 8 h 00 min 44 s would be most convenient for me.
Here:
8 h 27 min 22 s
